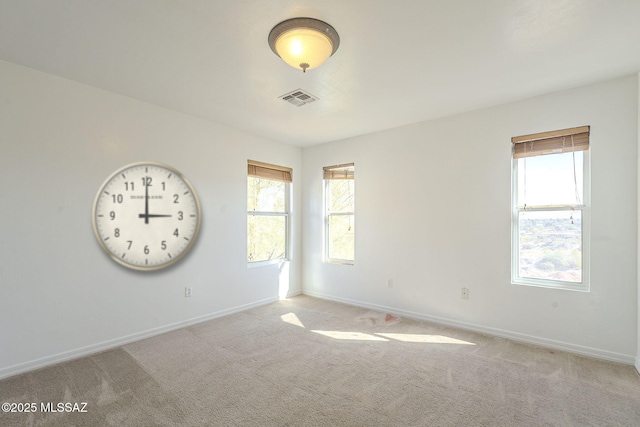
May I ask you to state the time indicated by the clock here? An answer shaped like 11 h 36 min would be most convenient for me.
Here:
3 h 00 min
